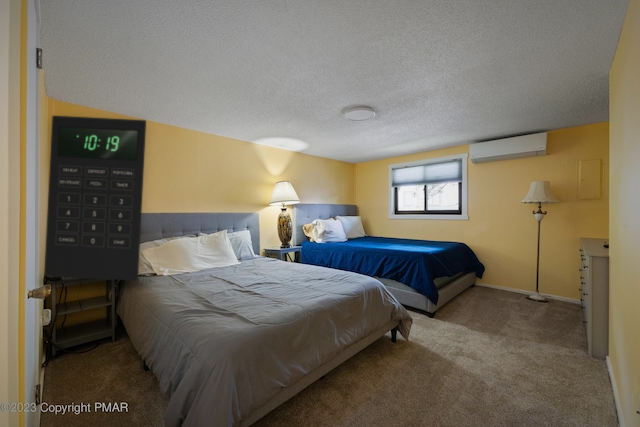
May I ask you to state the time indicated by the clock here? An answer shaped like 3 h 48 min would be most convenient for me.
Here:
10 h 19 min
